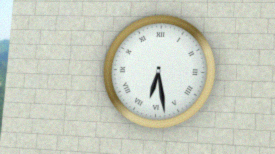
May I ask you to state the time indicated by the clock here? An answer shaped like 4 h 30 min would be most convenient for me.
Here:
6 h 28 min
